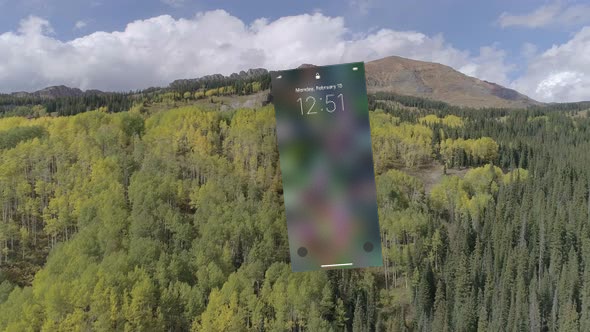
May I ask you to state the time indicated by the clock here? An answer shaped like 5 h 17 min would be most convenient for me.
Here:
12 h 51 min
